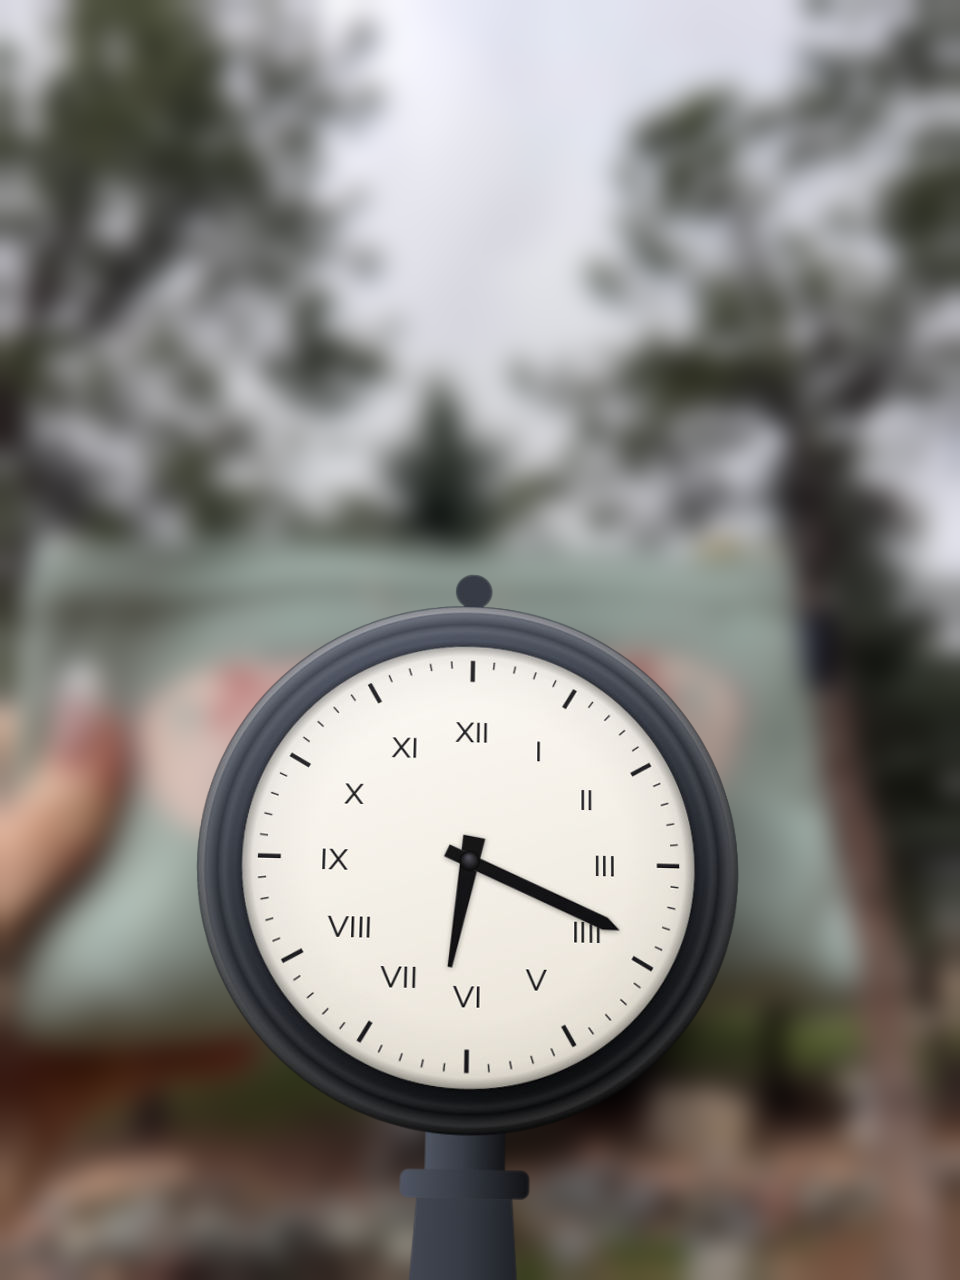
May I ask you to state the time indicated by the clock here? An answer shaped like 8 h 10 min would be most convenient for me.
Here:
6 h 19 min
